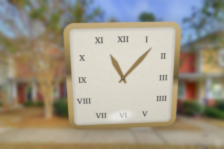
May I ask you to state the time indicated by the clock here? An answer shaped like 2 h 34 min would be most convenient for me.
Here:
11 h 07 min
